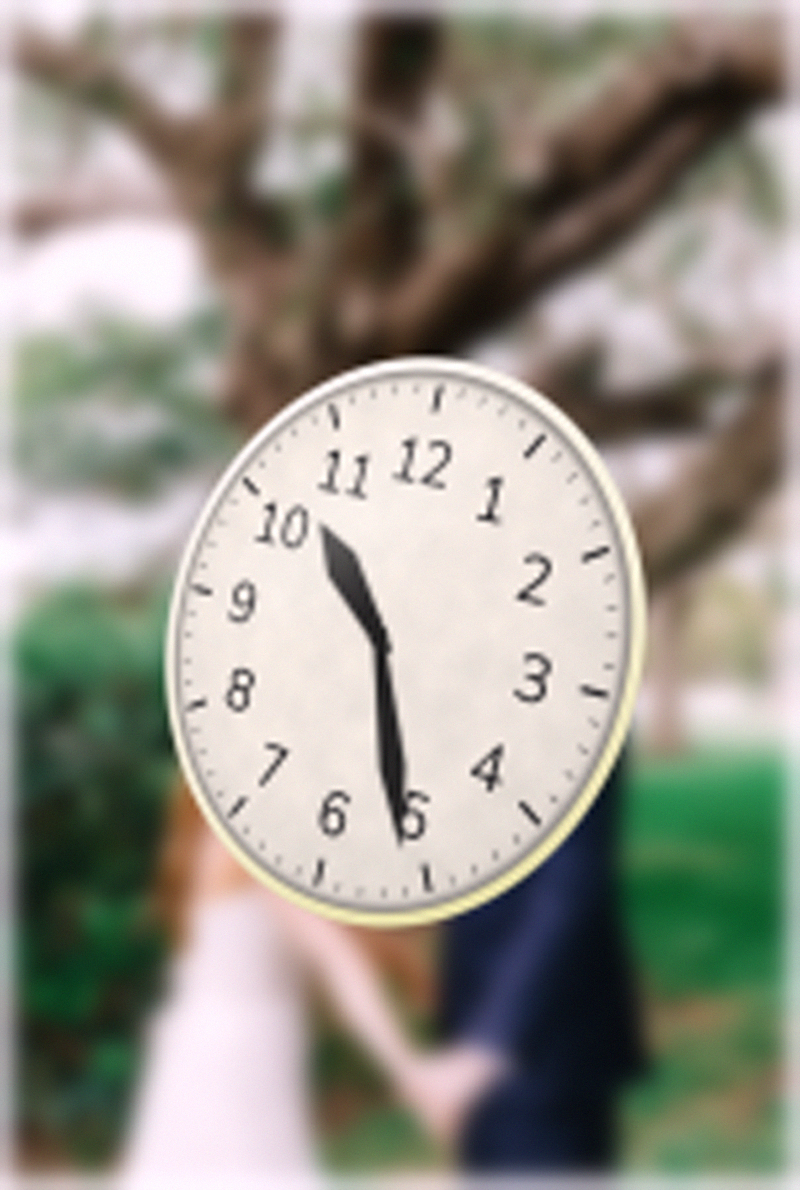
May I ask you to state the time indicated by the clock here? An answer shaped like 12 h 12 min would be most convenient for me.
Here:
10 h 26 min
